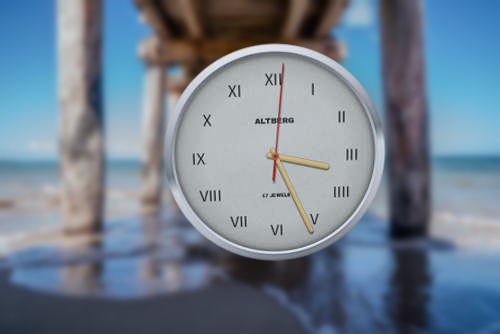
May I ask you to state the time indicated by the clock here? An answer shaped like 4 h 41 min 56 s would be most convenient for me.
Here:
3 h 26 min 01 s
